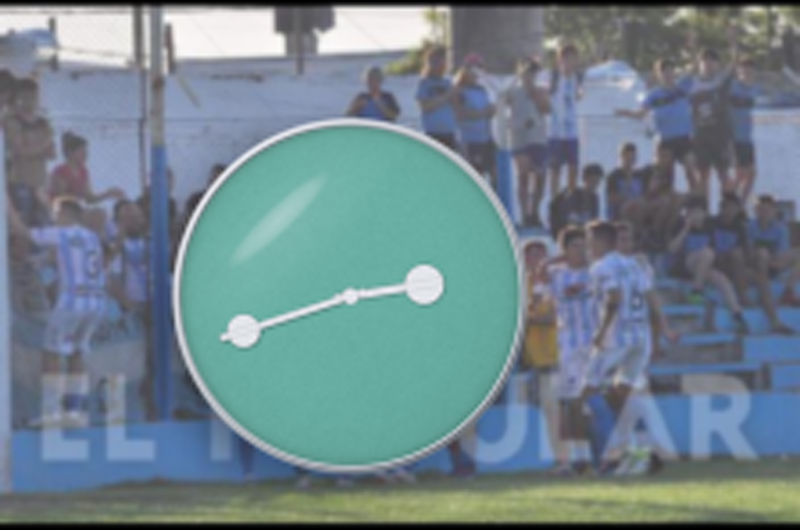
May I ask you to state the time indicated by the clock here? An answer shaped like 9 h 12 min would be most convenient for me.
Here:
2 h 42 min
